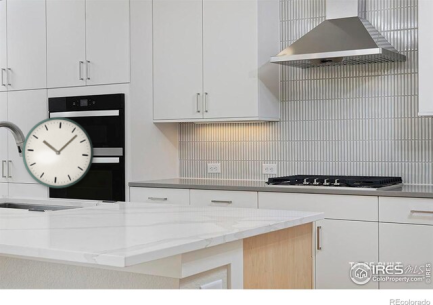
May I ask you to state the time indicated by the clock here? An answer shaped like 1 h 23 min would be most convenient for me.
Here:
10 h 07 min
